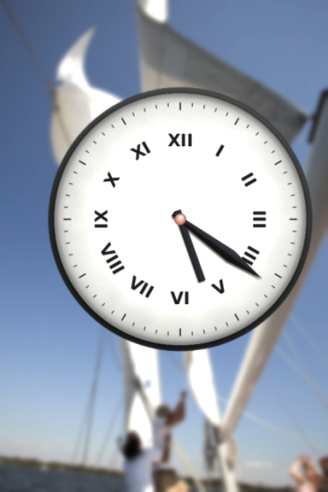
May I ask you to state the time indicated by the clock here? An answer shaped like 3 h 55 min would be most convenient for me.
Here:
5 h 21 min
